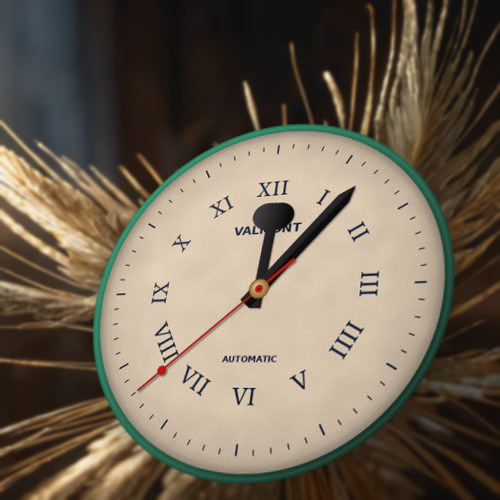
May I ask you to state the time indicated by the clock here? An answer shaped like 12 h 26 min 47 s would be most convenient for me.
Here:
12 h 06 min 38 s
